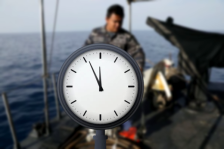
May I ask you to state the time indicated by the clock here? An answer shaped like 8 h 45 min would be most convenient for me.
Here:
11 h 56 min
